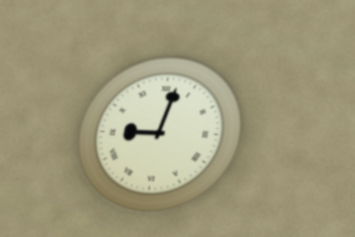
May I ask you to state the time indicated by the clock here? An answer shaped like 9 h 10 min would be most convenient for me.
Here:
9 h 02 min
